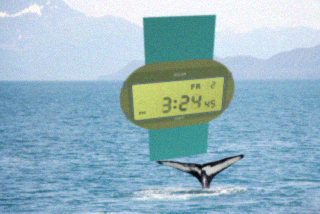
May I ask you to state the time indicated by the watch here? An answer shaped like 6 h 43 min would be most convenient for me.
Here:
3 h 24 min
